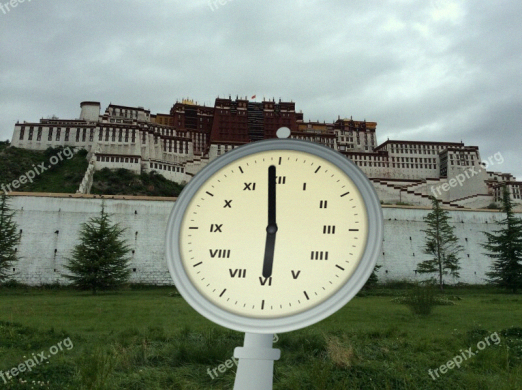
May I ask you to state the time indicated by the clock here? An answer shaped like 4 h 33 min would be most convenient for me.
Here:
5 h 59 min
